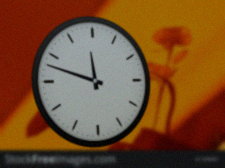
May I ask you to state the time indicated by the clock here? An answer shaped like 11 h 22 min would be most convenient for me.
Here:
11 h 48 min
